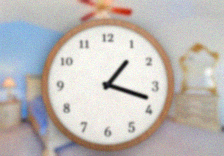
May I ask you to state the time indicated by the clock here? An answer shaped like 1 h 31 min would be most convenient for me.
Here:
1 h 18 min
